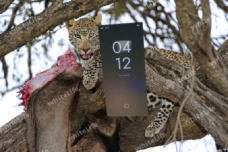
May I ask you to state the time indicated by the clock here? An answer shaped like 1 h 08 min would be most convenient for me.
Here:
4 h 12 min
